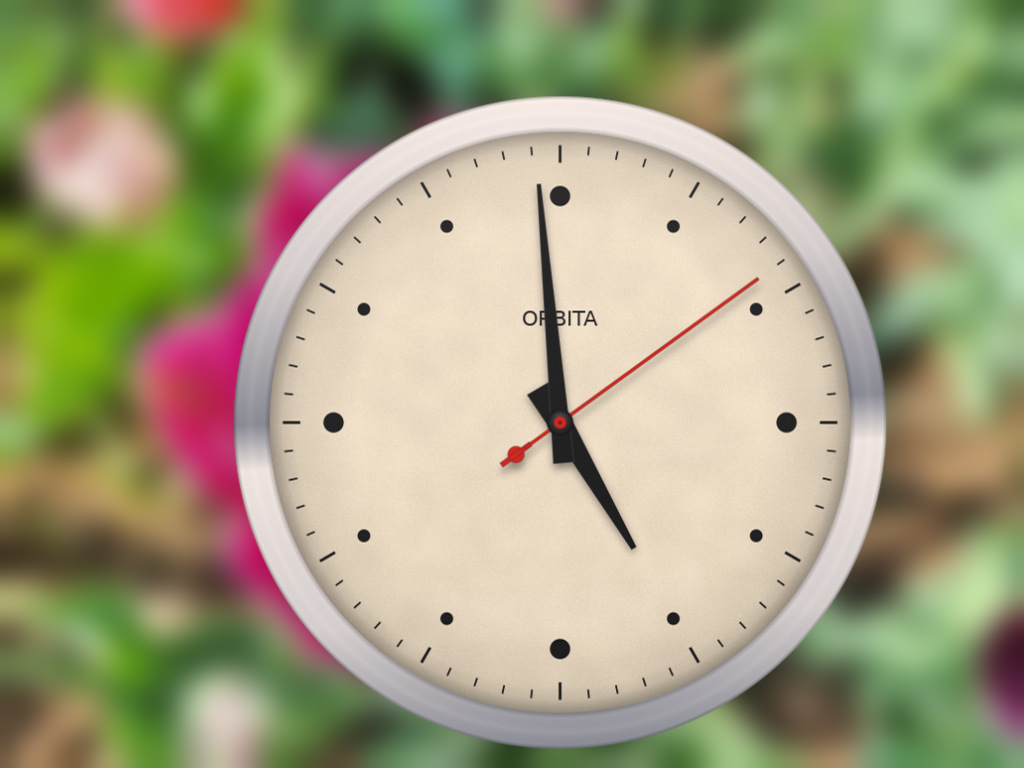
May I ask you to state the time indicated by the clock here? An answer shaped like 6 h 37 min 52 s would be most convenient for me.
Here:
4 h 59 min 09 s
